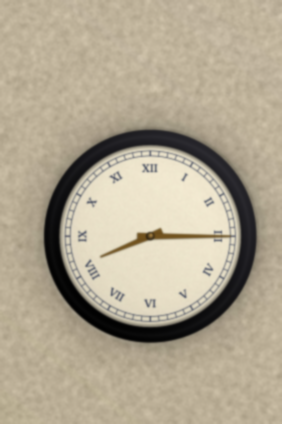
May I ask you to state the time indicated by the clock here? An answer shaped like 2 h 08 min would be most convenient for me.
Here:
8 h 15 min
